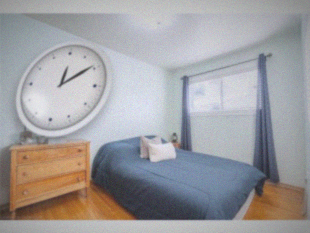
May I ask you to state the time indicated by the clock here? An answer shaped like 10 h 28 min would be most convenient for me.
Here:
12 h 09 min
